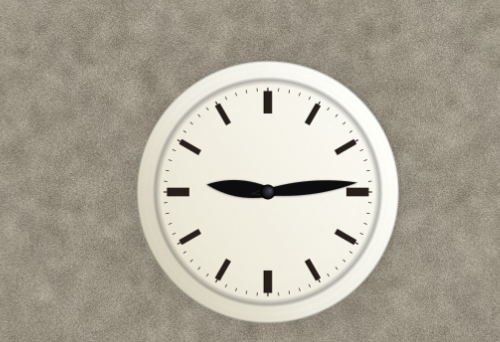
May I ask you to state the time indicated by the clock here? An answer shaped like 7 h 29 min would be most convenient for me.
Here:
9 h 14 min
